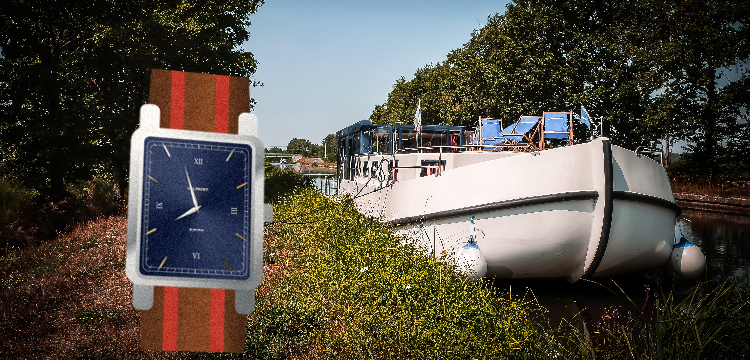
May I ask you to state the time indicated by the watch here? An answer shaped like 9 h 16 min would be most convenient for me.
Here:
7 h 57 min
